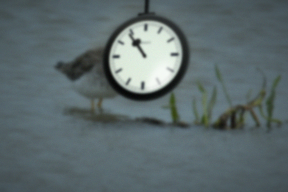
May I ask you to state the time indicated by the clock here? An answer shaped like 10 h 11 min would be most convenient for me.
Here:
10 h 54 min
